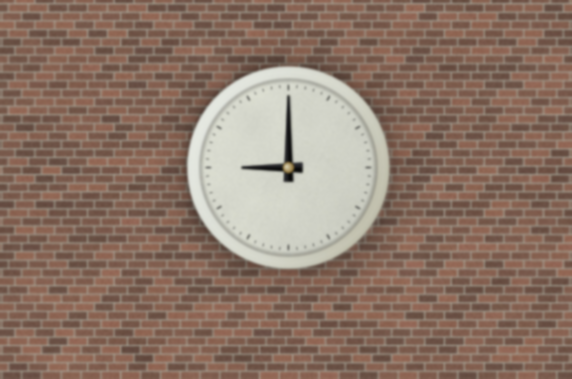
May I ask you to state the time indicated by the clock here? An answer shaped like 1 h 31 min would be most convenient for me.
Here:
9 h 00 min
